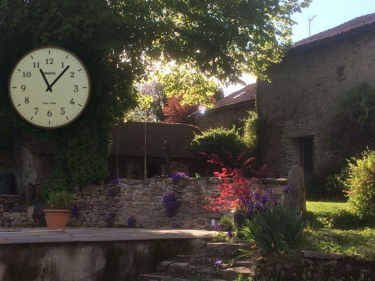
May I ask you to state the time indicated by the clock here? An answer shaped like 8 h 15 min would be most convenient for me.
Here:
11 h 07 min
